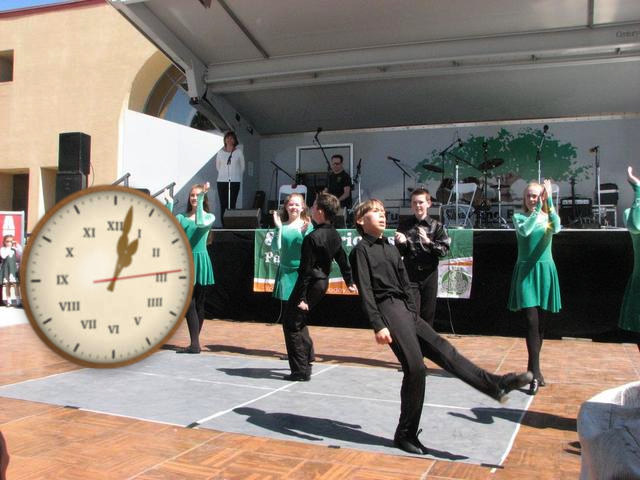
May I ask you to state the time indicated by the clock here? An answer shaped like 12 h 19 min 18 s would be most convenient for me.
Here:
1 h 02 min 14 s
